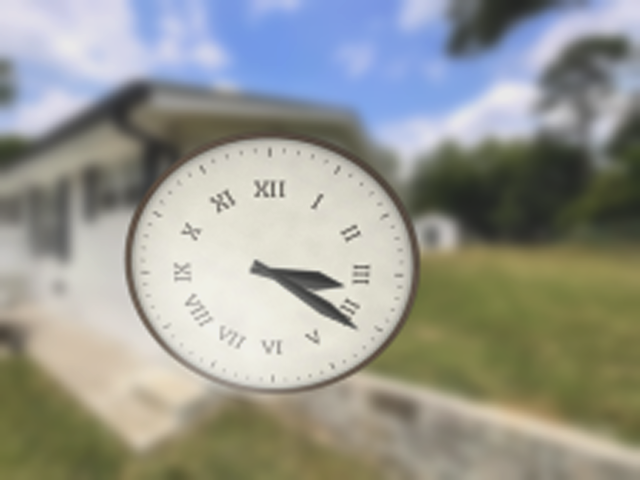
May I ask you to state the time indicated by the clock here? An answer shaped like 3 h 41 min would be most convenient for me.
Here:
3 h 21 min
